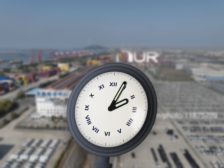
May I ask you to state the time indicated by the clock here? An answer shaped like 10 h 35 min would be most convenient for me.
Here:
2 h 04 min
